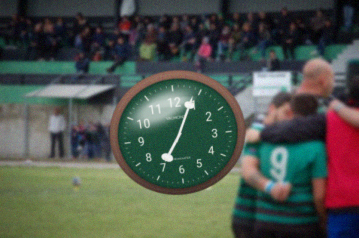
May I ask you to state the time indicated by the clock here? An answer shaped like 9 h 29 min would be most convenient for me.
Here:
7 h 04 min
